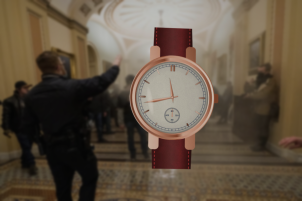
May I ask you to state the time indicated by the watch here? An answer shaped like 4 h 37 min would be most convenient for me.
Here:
11 h 43 min
